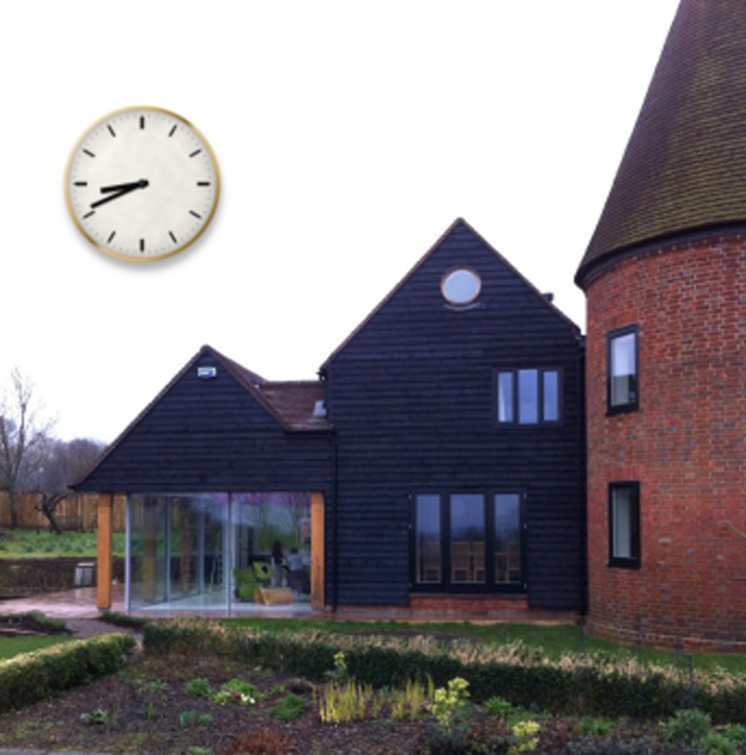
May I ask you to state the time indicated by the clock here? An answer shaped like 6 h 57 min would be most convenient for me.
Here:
8 h 41 min
